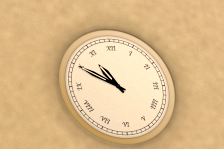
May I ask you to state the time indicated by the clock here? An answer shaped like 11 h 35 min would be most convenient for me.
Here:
10 h 50 min
